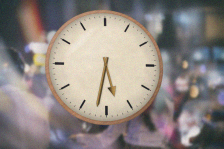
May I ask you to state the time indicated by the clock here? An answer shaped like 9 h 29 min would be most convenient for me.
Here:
5 h 32 min
